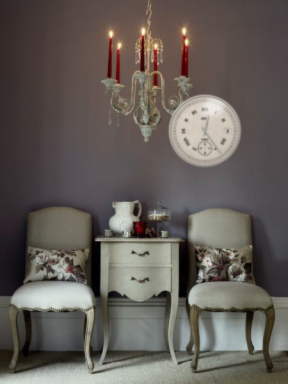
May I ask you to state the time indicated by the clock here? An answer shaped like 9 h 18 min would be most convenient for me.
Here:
12 h 24 min
